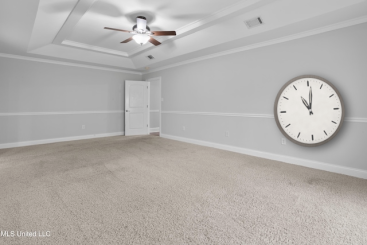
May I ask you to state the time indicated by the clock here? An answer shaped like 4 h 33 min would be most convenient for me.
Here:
11 h 01 min
